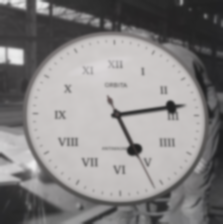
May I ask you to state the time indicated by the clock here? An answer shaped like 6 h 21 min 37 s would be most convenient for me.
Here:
5 h 13 min 26 s
